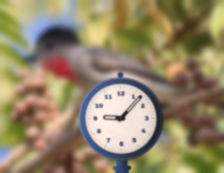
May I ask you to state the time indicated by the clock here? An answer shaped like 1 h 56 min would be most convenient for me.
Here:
9 h 07 min
